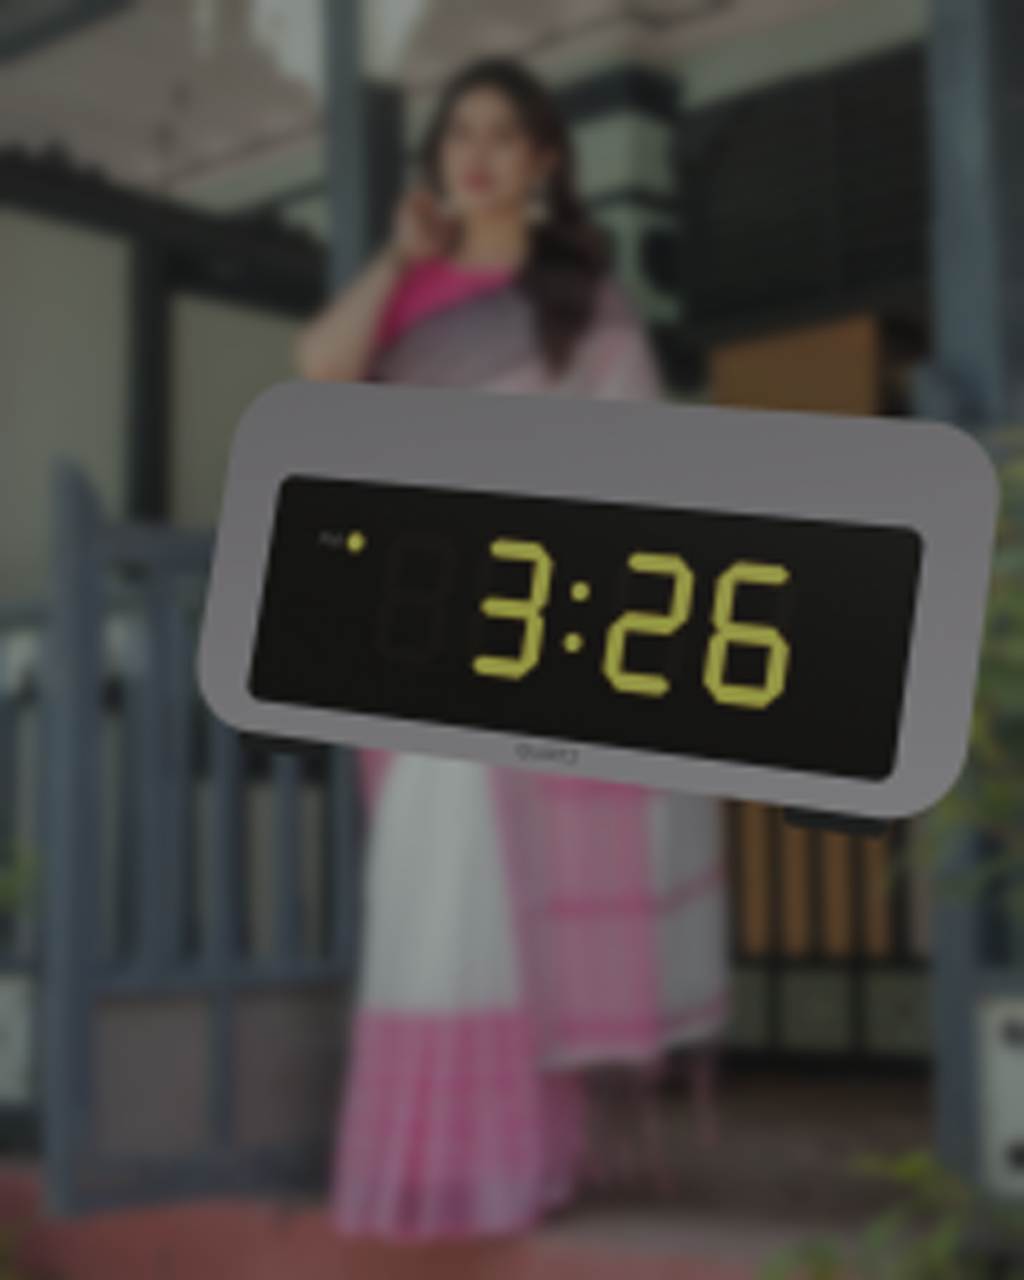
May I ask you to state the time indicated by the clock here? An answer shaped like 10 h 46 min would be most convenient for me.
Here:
3 h 26 min
